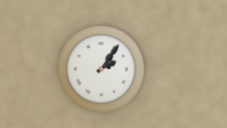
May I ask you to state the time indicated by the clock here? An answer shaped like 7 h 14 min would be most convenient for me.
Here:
2 h 06 min
